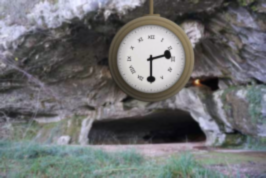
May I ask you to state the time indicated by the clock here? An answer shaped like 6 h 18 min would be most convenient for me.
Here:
2 h 30 min
